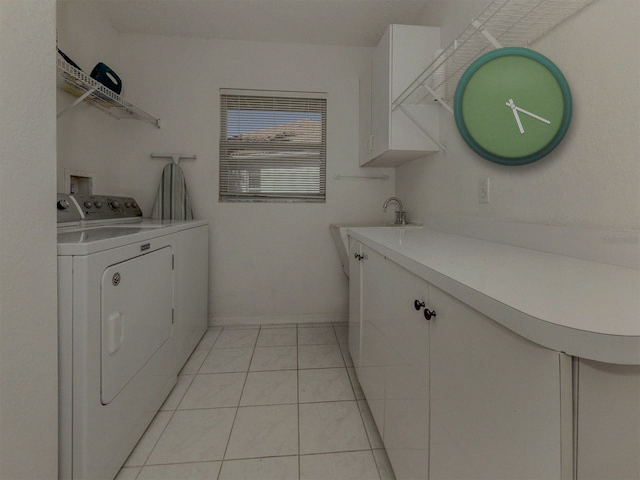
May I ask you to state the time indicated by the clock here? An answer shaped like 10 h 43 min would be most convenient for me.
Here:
5 h 19 min
